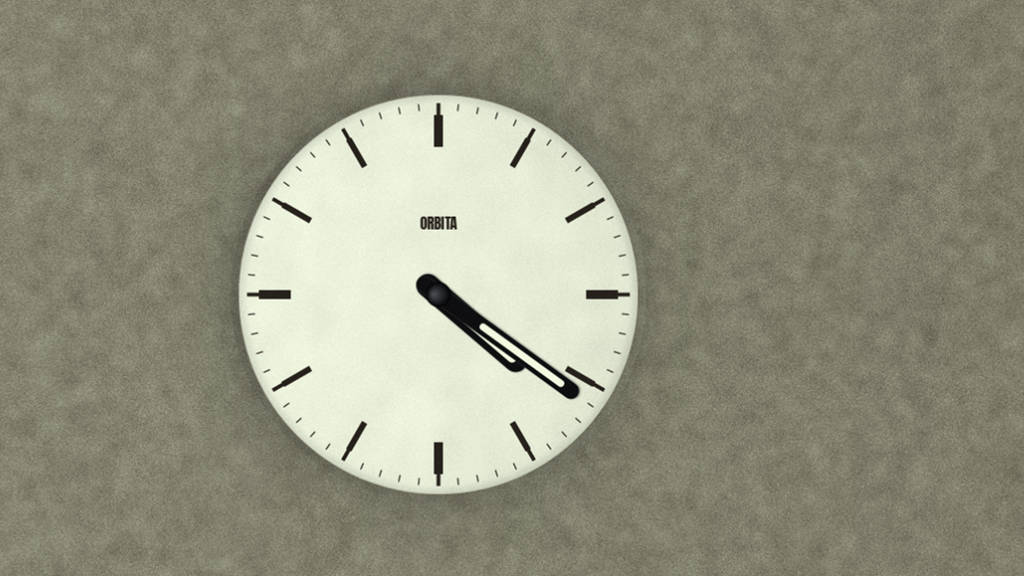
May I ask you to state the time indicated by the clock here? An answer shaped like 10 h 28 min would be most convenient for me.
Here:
4 h 21 min
